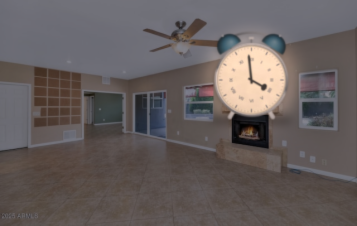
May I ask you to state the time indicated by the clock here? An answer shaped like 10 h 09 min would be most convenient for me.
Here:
3 h 59 min
